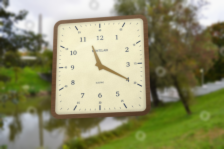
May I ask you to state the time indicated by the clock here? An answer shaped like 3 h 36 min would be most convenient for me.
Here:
11 h 20 min
